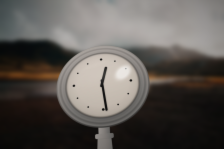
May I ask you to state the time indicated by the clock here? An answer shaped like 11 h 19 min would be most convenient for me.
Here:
12 h 29 min
